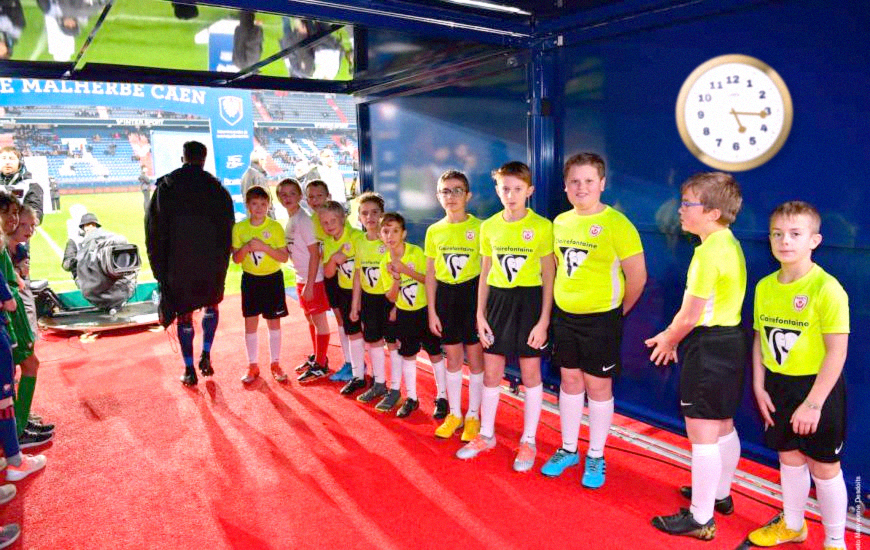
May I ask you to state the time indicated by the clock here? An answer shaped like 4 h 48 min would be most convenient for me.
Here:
5 h 16 min
